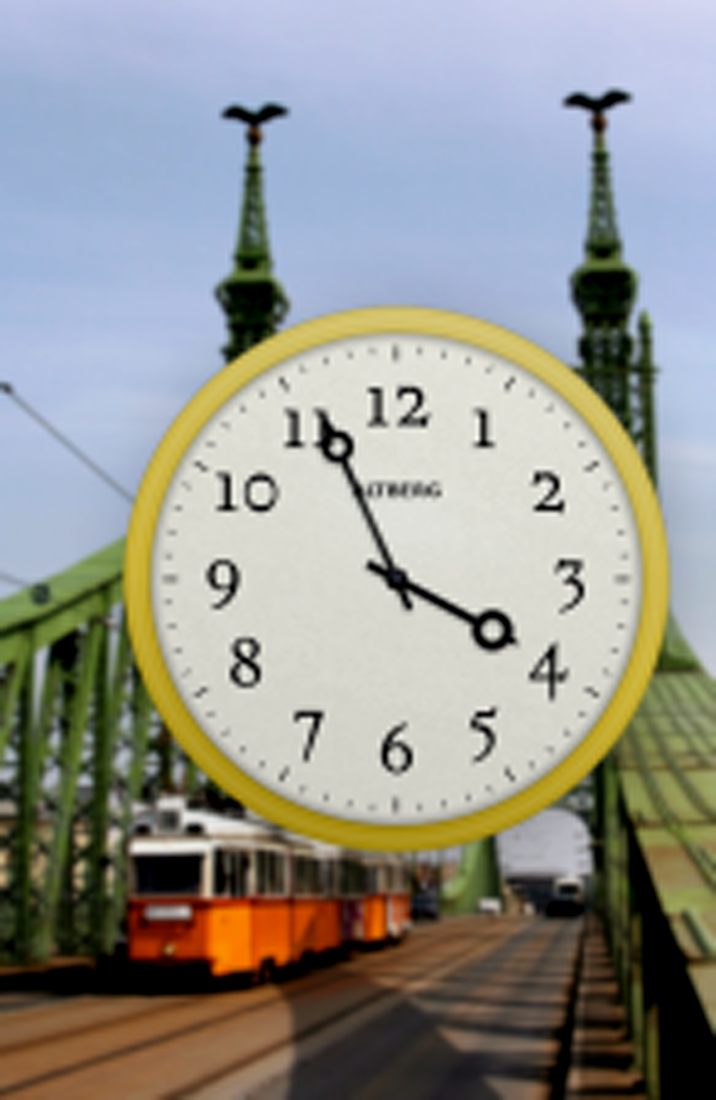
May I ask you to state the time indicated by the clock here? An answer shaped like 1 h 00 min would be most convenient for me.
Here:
3 h 56 min
